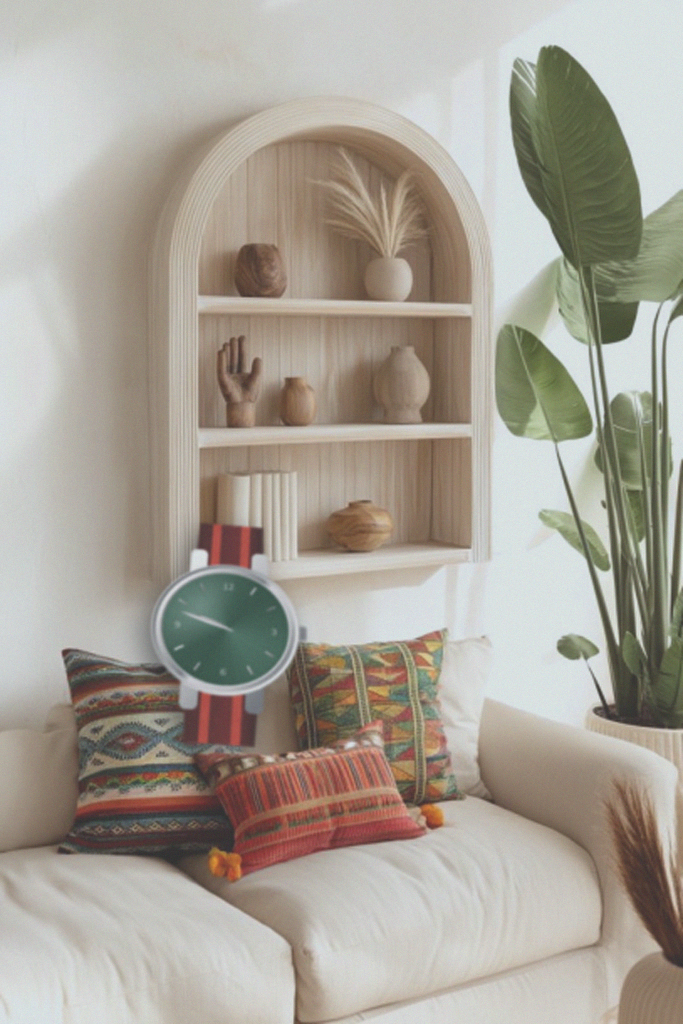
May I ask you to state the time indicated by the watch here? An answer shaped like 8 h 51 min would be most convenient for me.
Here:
9 h 48 min
